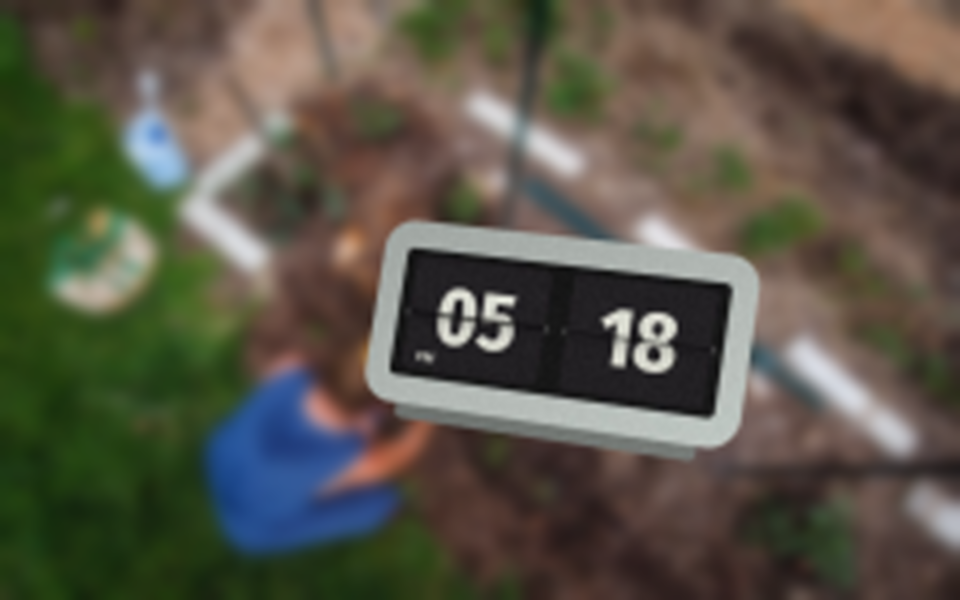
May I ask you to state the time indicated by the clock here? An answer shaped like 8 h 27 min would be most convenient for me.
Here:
5 h 18 min
